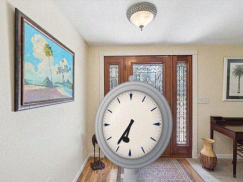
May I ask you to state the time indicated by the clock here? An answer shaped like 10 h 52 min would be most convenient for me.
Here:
6 h 36 min
